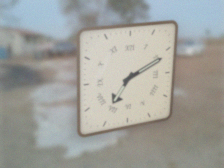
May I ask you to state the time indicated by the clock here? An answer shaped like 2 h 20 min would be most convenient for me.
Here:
7 h 11 min
